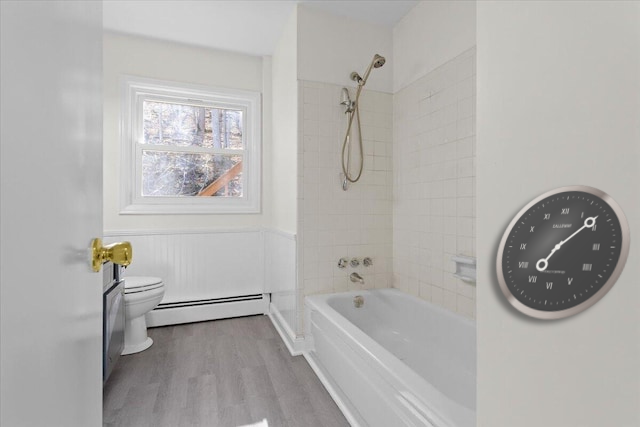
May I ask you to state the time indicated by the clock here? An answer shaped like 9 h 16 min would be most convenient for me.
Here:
7 h 08 min
